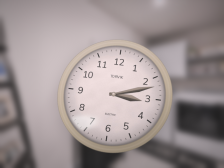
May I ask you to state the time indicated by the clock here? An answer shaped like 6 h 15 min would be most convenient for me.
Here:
3 h 12 min
